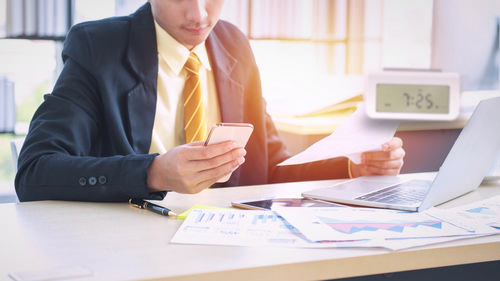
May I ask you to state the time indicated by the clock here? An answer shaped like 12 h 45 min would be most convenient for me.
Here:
7 h 25 min
